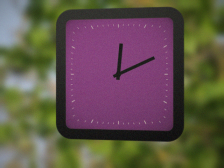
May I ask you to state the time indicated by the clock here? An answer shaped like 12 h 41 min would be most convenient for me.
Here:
12 h 11 min
